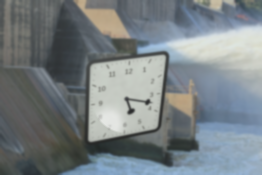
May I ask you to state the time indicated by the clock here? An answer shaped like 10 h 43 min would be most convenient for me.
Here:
5 h 18 min
